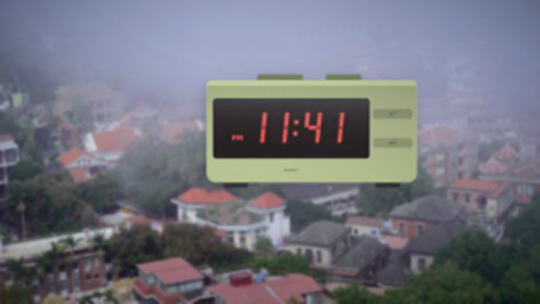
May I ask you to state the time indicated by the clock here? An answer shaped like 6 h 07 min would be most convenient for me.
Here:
11 h 41 min
